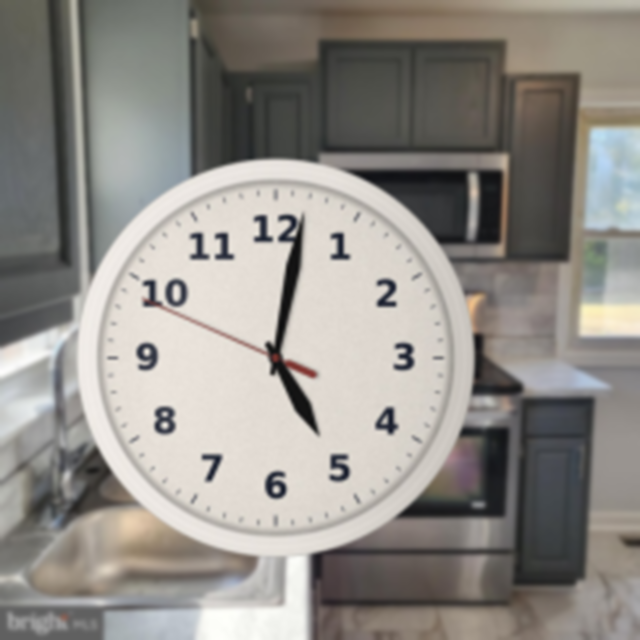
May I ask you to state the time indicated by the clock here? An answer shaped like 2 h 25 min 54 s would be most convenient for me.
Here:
5 h 01 min 49 s
